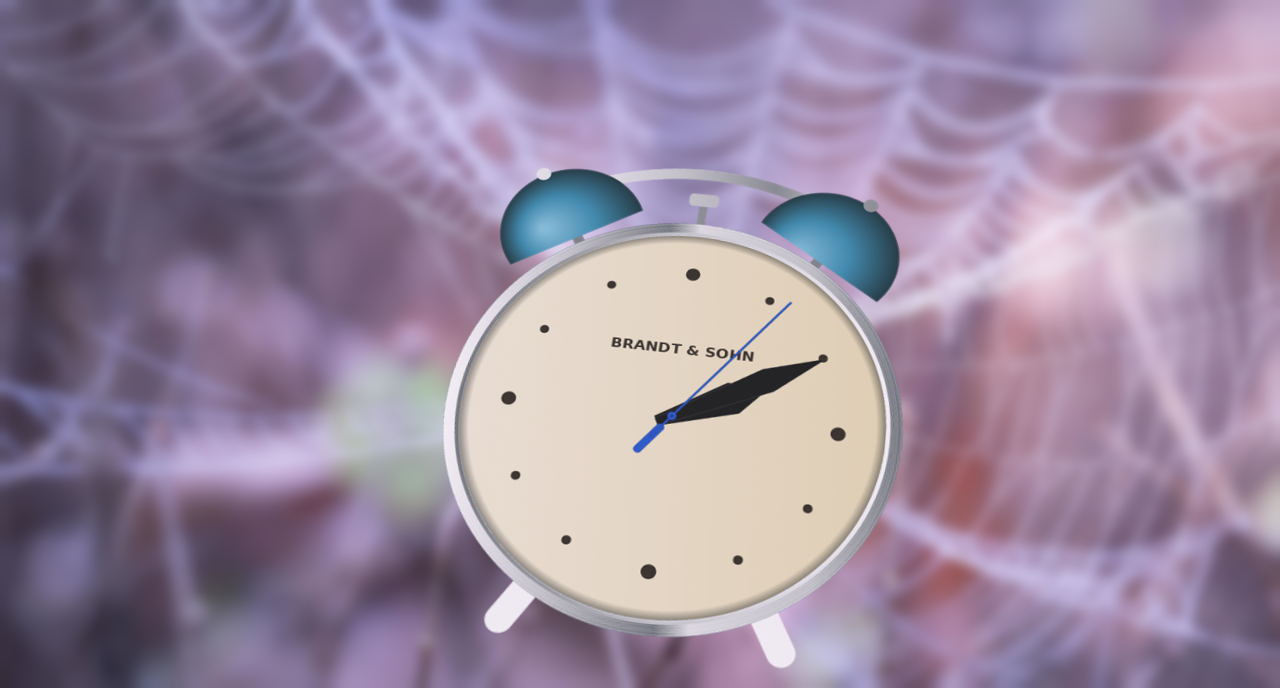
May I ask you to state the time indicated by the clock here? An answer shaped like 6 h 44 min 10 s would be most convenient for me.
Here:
2 h 10 min 06 s
